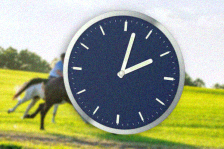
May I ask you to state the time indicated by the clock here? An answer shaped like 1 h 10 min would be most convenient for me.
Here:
2 h 02 min
